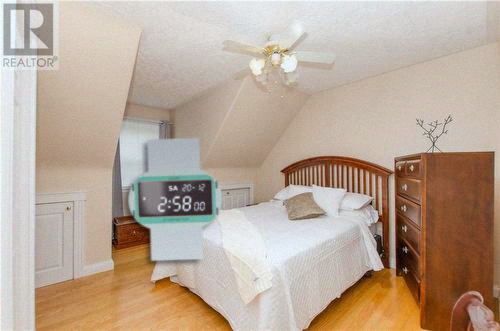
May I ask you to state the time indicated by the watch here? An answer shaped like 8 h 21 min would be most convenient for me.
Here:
2 h 58 min
